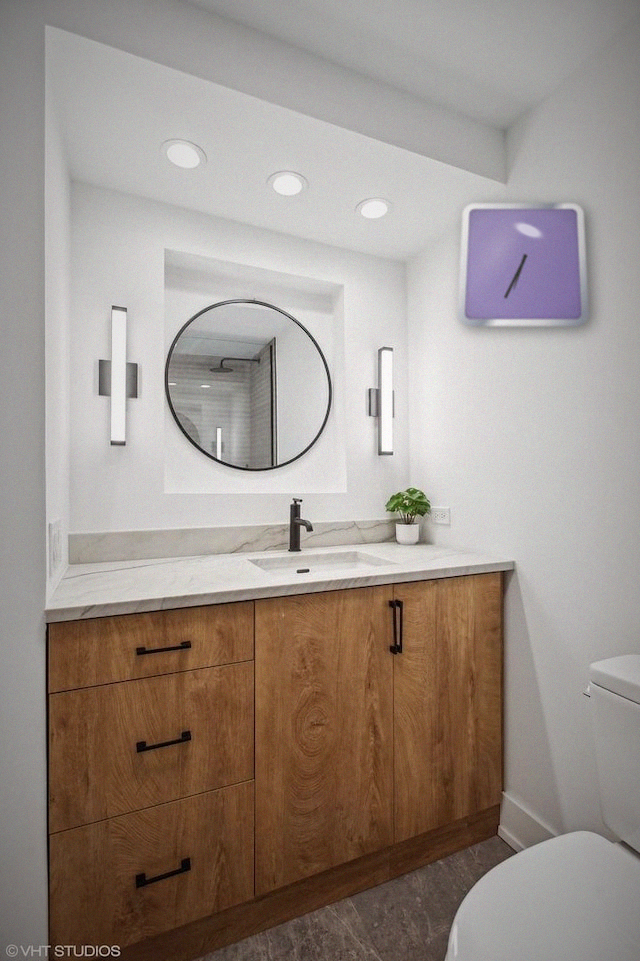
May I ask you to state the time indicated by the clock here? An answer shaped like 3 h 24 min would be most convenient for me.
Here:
6 h 34 min
